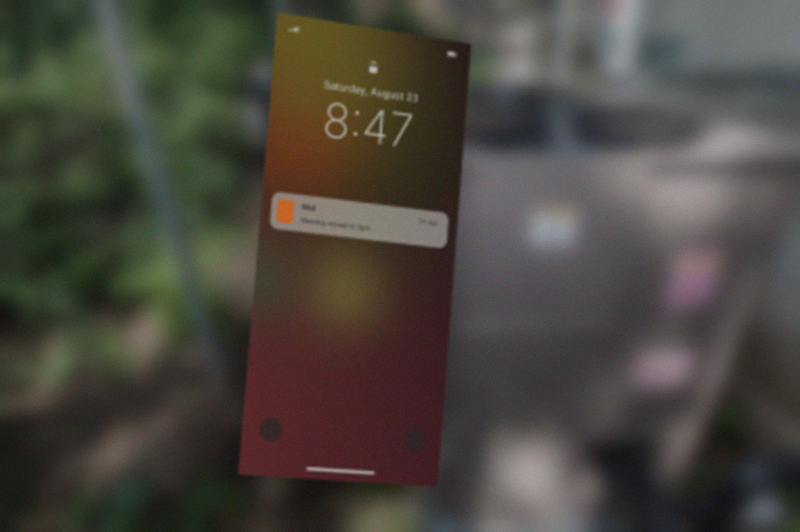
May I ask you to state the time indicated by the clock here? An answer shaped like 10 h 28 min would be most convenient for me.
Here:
8 h 47 min
